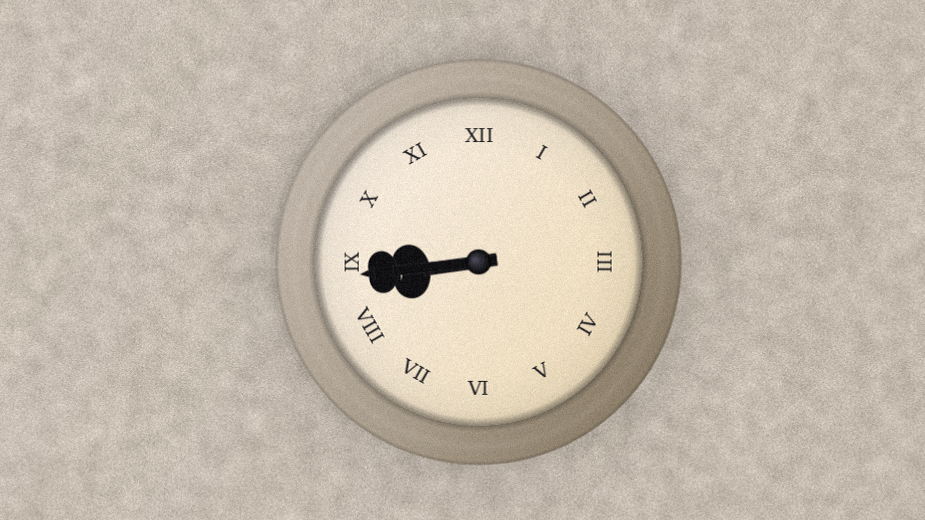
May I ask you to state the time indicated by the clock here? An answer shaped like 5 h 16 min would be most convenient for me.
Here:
8 h 44 min
